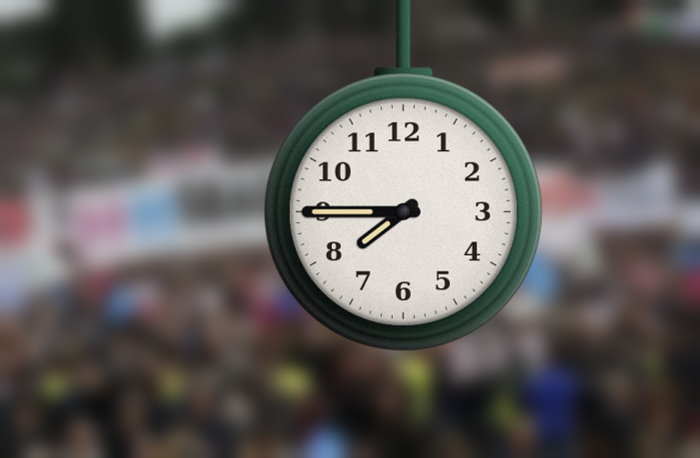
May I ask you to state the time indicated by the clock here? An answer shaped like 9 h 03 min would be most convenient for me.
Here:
7 h 45 min
